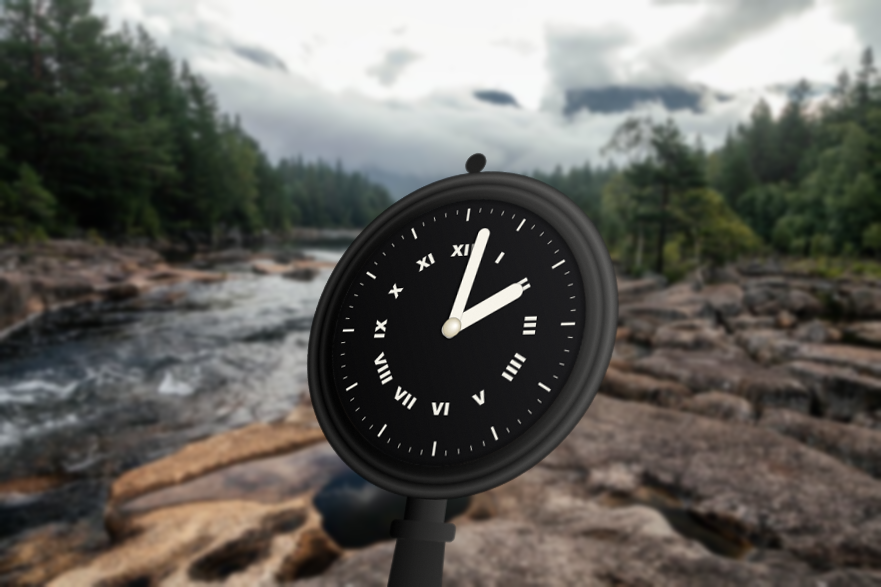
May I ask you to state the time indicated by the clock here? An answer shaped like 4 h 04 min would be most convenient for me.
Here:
2 h 02 min
